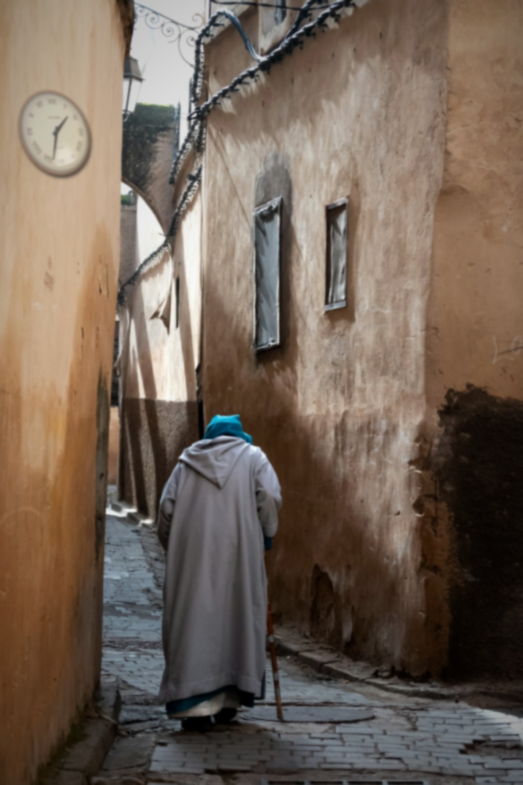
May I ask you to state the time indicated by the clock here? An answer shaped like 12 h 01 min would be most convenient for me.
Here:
1 h 33 min
